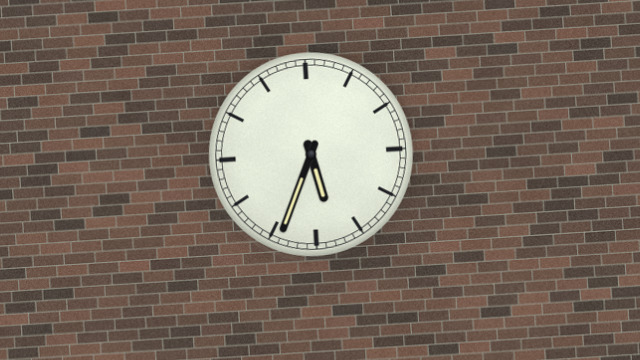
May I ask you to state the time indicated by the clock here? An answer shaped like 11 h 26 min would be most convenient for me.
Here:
5 h 34 min
